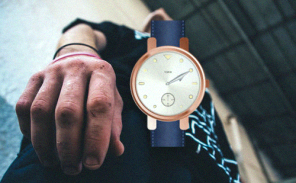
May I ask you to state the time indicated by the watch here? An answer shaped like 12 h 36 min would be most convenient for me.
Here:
2 h 10 min
